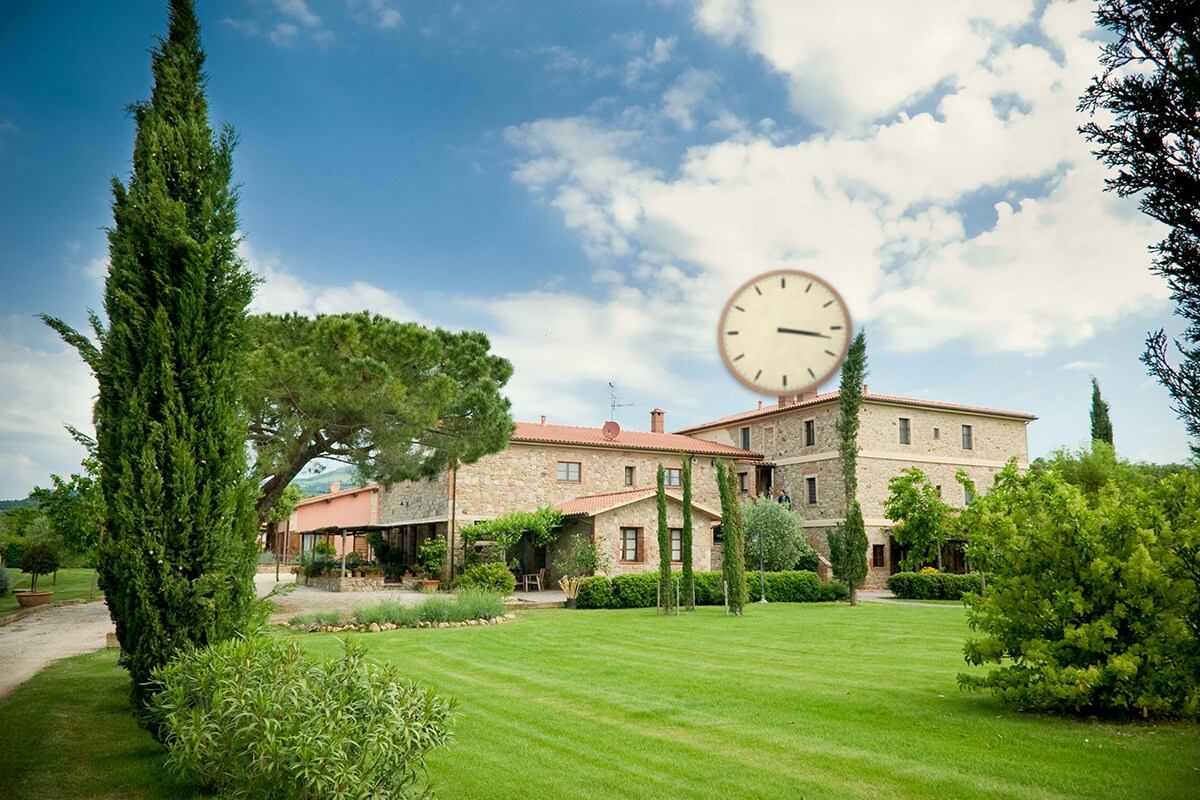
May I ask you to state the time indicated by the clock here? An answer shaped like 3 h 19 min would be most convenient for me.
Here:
3 h 17 min
